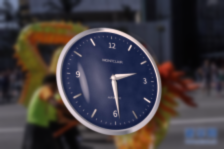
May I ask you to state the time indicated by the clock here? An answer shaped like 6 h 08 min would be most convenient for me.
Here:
2 h 29 min
